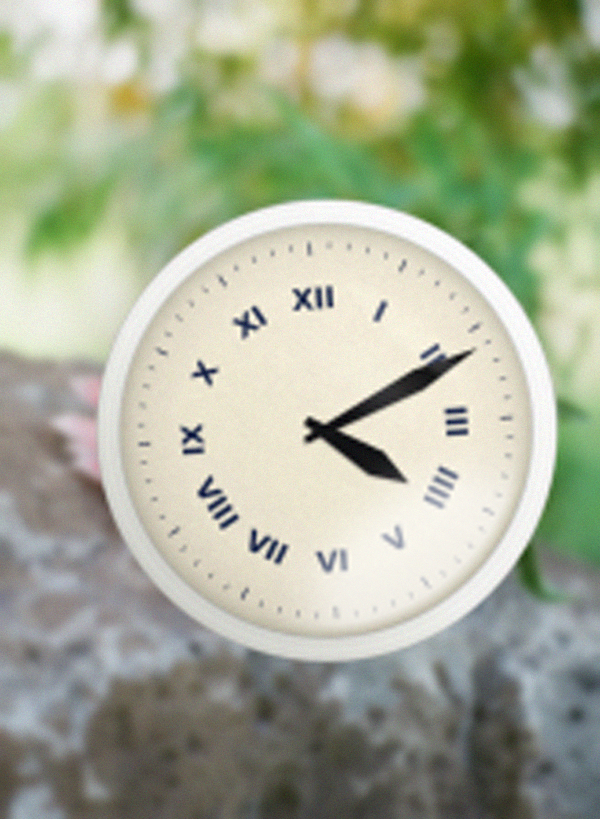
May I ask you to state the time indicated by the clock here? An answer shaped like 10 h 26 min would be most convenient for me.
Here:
4 h 11 min
